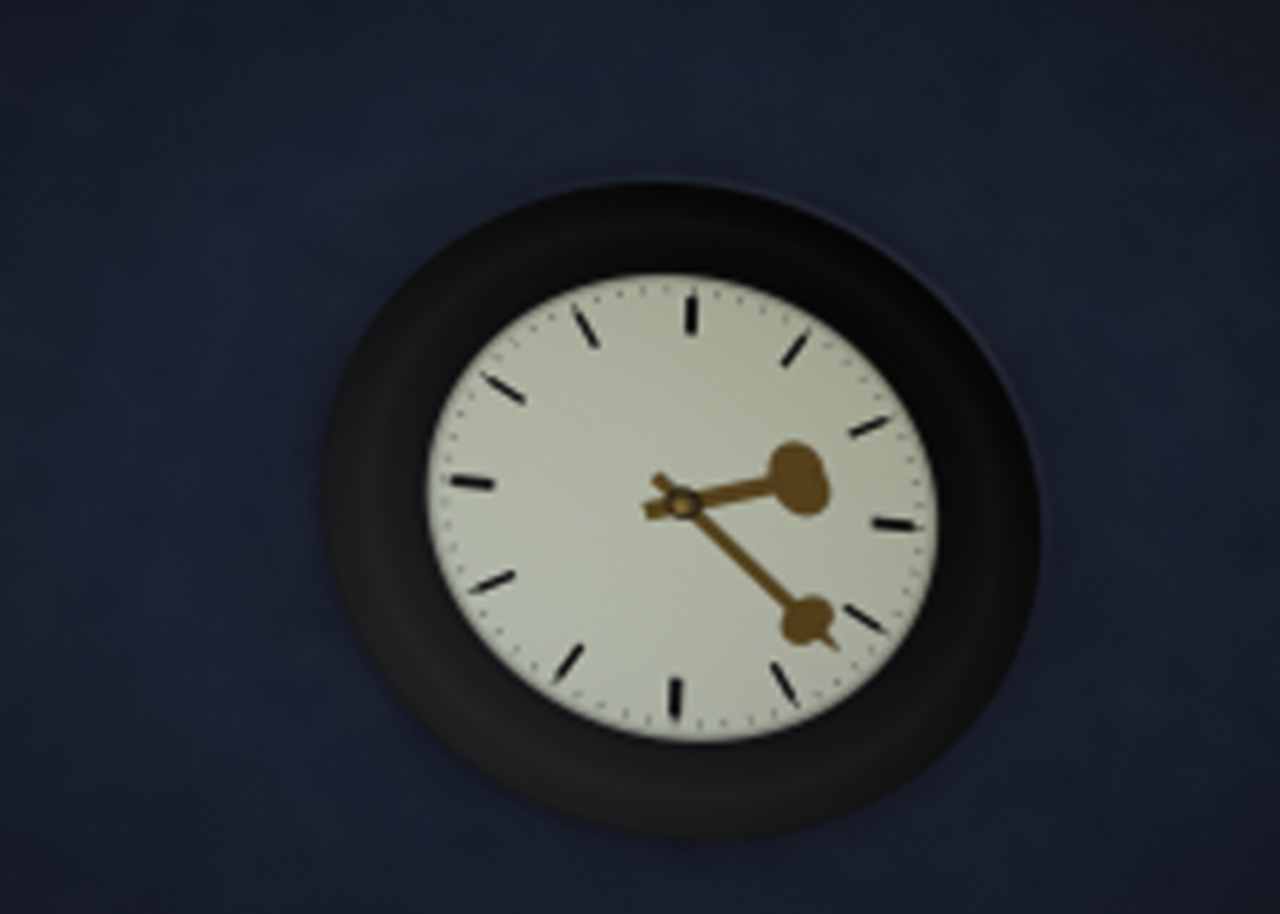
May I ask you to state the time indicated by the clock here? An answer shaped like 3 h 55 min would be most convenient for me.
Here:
2 h 22 min
